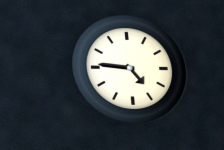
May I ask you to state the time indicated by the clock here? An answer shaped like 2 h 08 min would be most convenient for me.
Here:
4 h 46 min
